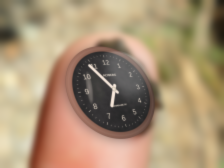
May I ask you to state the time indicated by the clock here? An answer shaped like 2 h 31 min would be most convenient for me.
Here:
6 h 54 min
